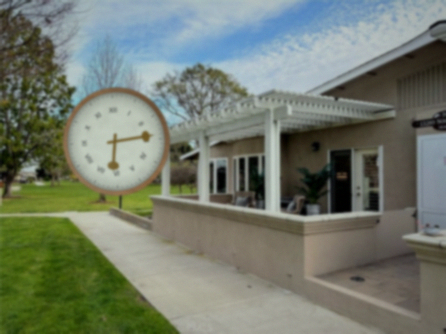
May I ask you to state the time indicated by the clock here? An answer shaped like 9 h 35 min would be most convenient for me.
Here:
6 h 14 min
